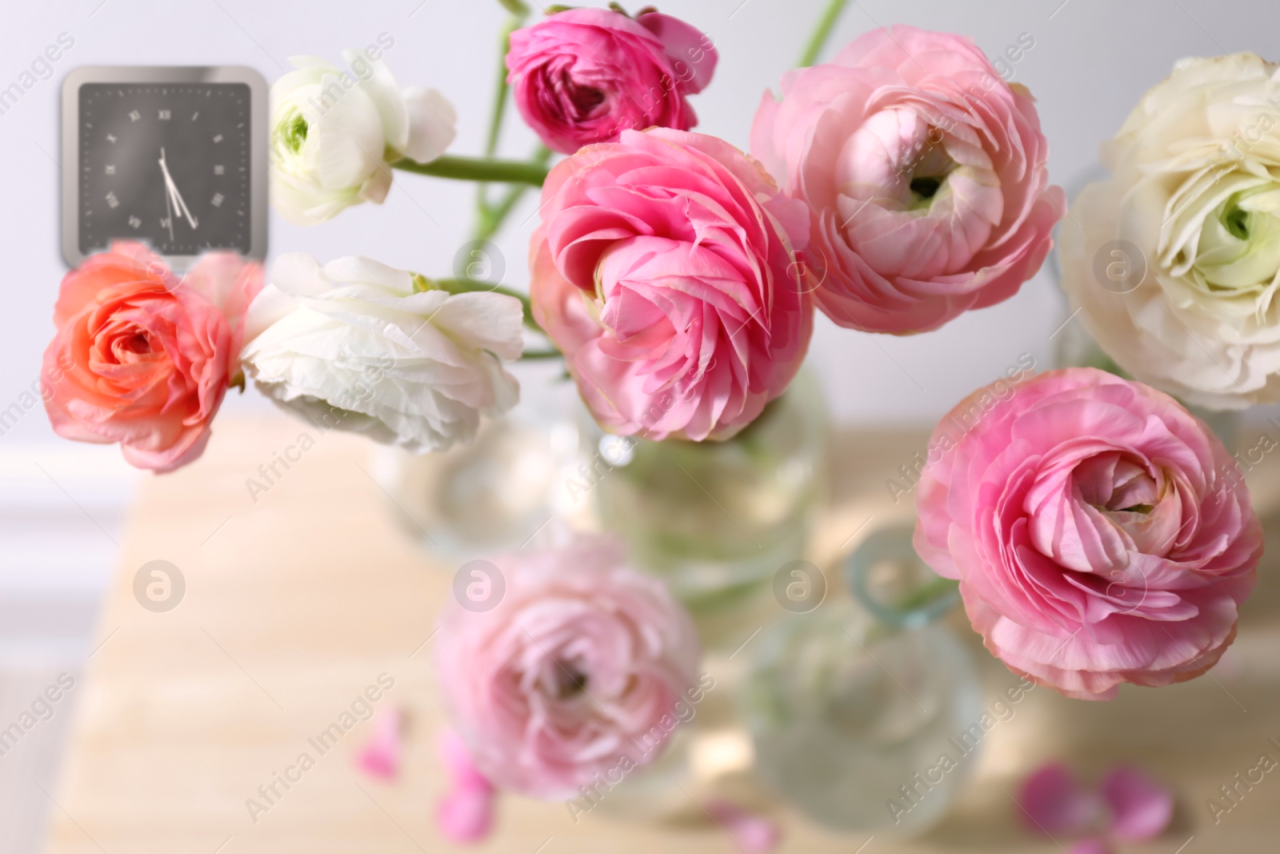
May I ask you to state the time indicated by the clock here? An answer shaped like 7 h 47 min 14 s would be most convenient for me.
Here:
5 h 25 min 29 s
